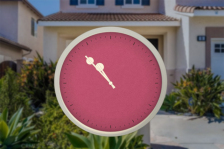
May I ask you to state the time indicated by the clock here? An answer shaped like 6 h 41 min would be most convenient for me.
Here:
10 h 53 min
